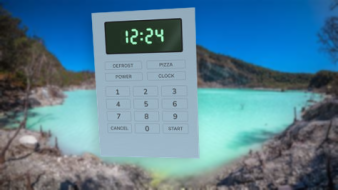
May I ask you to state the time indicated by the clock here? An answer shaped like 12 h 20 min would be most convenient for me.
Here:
12 h 24 min
